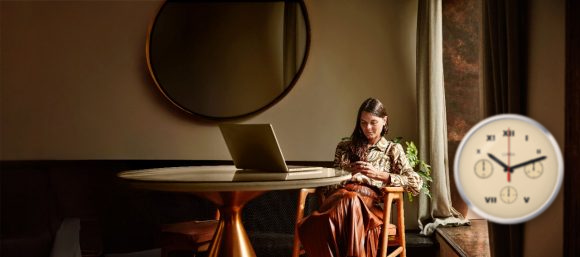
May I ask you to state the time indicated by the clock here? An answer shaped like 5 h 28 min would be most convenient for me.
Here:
10 h 12 min
